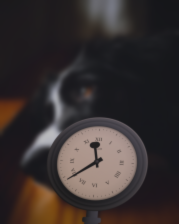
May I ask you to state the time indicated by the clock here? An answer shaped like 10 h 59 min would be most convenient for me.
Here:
11 h 39 min
